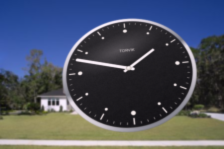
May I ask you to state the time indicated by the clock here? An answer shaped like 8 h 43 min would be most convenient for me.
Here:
1 h 48 min
